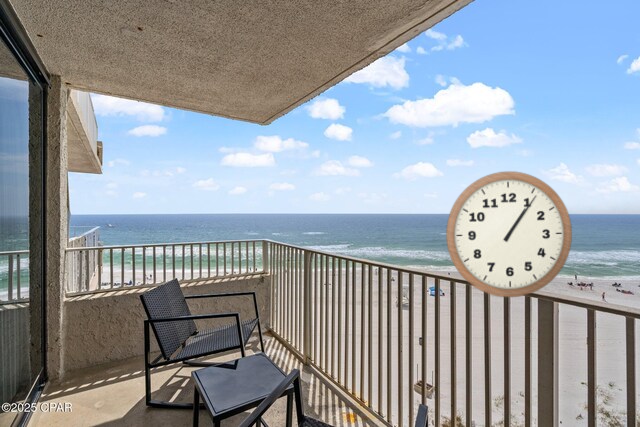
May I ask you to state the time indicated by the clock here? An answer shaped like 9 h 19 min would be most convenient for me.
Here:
1 h 06 min
